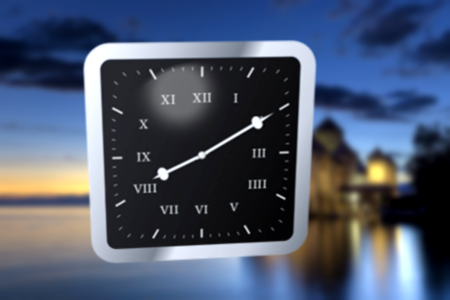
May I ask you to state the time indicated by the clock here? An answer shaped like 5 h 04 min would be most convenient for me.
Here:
8 h 10 min
